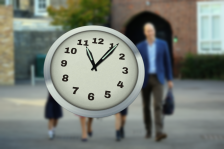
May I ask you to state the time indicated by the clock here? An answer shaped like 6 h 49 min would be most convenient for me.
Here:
11 h 06 min
